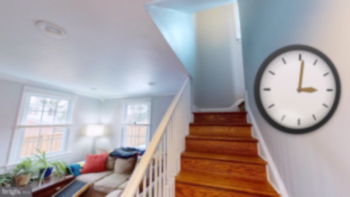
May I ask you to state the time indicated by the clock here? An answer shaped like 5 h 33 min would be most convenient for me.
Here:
3 h 01 min
